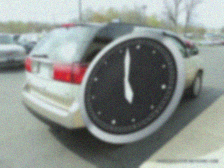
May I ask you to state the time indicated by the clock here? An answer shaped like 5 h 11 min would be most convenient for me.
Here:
4 h 57 min
